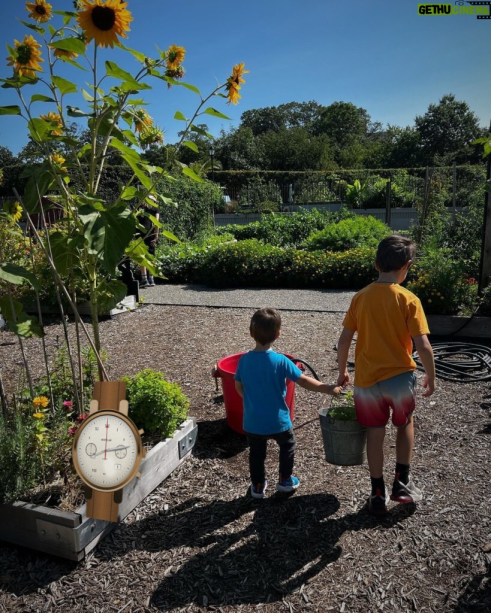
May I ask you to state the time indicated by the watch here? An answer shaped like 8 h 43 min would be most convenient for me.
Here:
8 h 13 min
